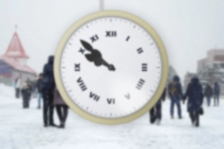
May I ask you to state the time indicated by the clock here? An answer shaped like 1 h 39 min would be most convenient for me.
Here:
9 h 52 min
